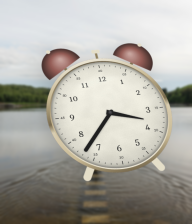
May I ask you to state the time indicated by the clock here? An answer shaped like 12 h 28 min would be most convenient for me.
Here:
3 h 37 min
